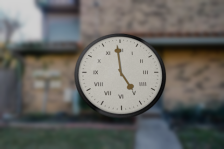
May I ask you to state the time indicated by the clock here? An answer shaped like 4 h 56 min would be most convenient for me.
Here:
4 h 59 min
